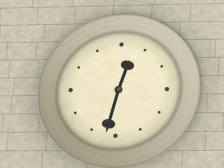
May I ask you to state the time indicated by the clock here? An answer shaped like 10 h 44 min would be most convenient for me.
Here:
12 h 32 min
